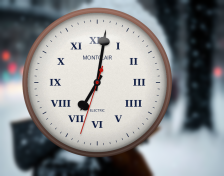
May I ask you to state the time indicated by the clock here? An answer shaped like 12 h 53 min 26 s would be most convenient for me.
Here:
7 h 01 min 33 s
